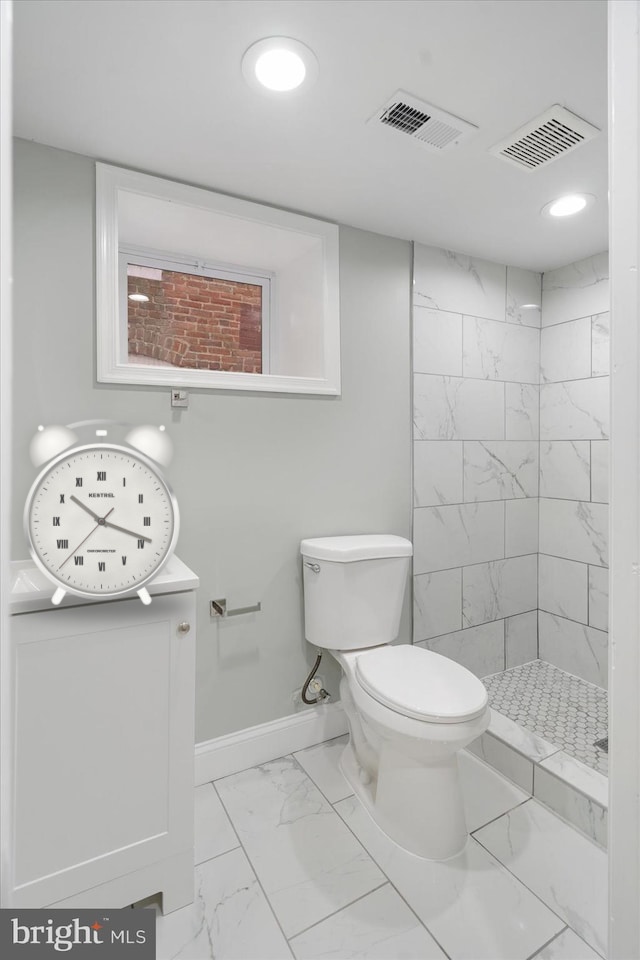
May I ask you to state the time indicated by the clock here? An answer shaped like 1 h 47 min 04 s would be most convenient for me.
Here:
10 h 18 min 37 s
